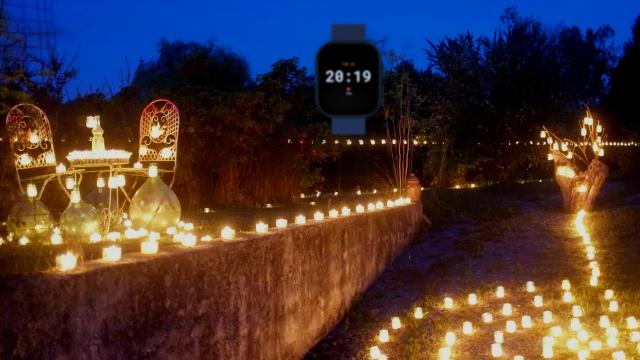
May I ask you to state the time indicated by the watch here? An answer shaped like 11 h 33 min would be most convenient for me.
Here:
20 h 19 min
